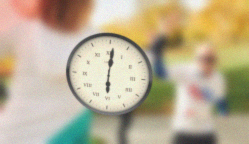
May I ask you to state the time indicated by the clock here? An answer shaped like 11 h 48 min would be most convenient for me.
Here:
6 h 01 min
